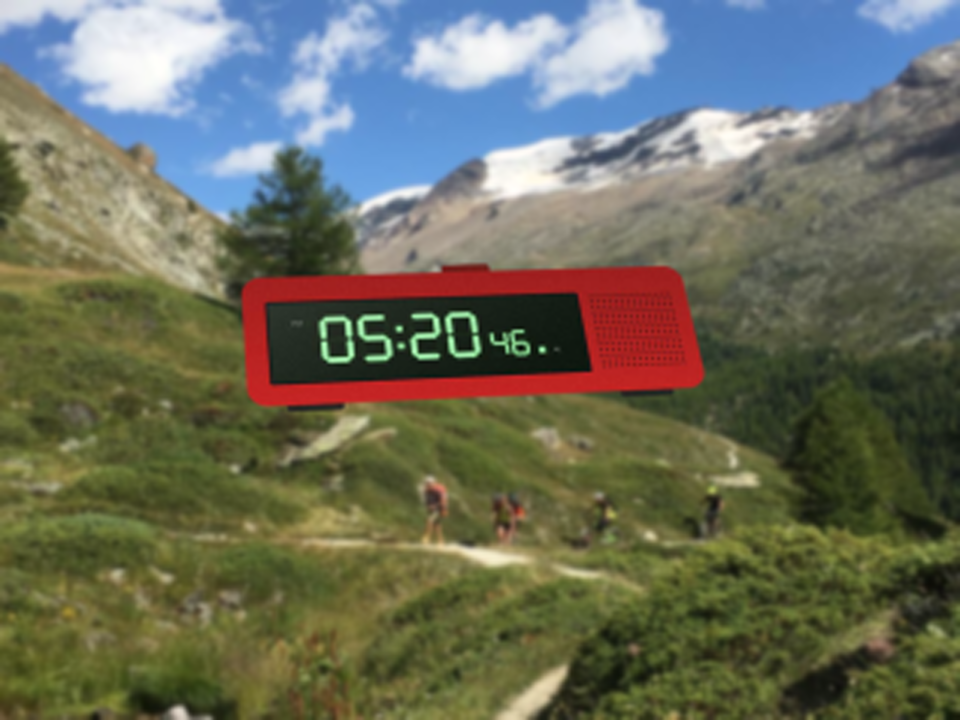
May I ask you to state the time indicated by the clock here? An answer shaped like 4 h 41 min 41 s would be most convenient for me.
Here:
5 h 20 min 46 s
